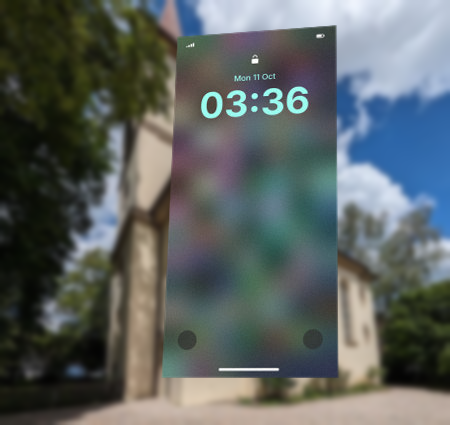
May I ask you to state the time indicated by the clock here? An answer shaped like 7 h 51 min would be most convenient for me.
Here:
3 h 36 min
